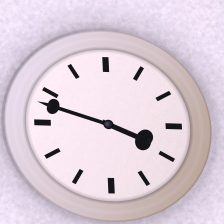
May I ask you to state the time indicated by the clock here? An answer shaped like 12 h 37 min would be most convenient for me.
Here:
3 h 48 min
